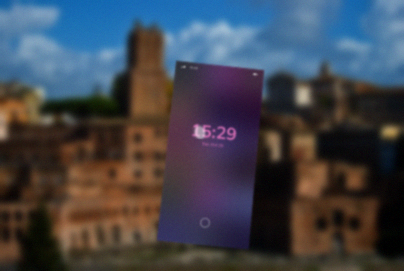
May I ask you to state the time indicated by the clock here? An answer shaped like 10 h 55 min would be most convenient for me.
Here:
15 h 29 min
